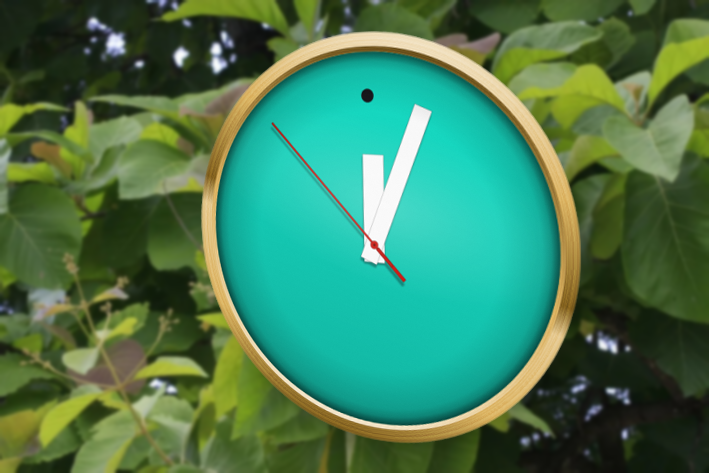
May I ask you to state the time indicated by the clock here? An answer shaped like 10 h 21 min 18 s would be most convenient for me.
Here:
12 h 03 min 53 s
